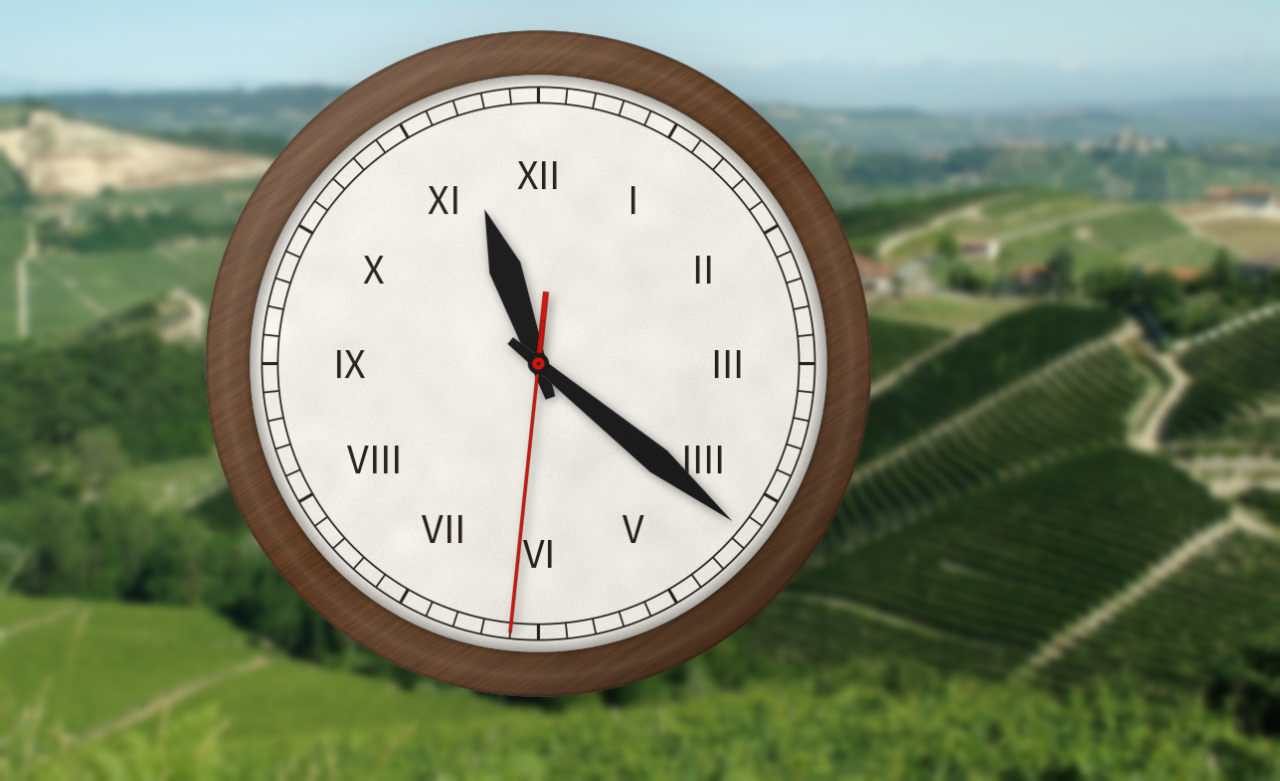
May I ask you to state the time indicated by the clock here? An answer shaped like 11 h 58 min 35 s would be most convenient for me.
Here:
11 h 21 min 31 s
